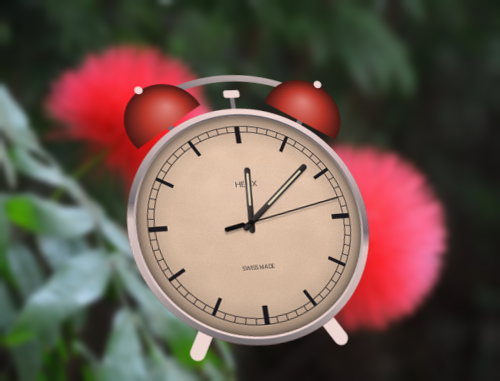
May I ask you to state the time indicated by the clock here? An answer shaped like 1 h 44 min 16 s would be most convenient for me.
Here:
12 h 08 min 13 s
